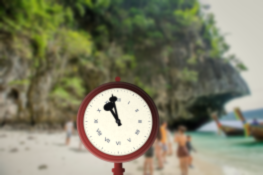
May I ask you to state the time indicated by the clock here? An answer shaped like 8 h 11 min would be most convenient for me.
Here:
10 h 58 min
